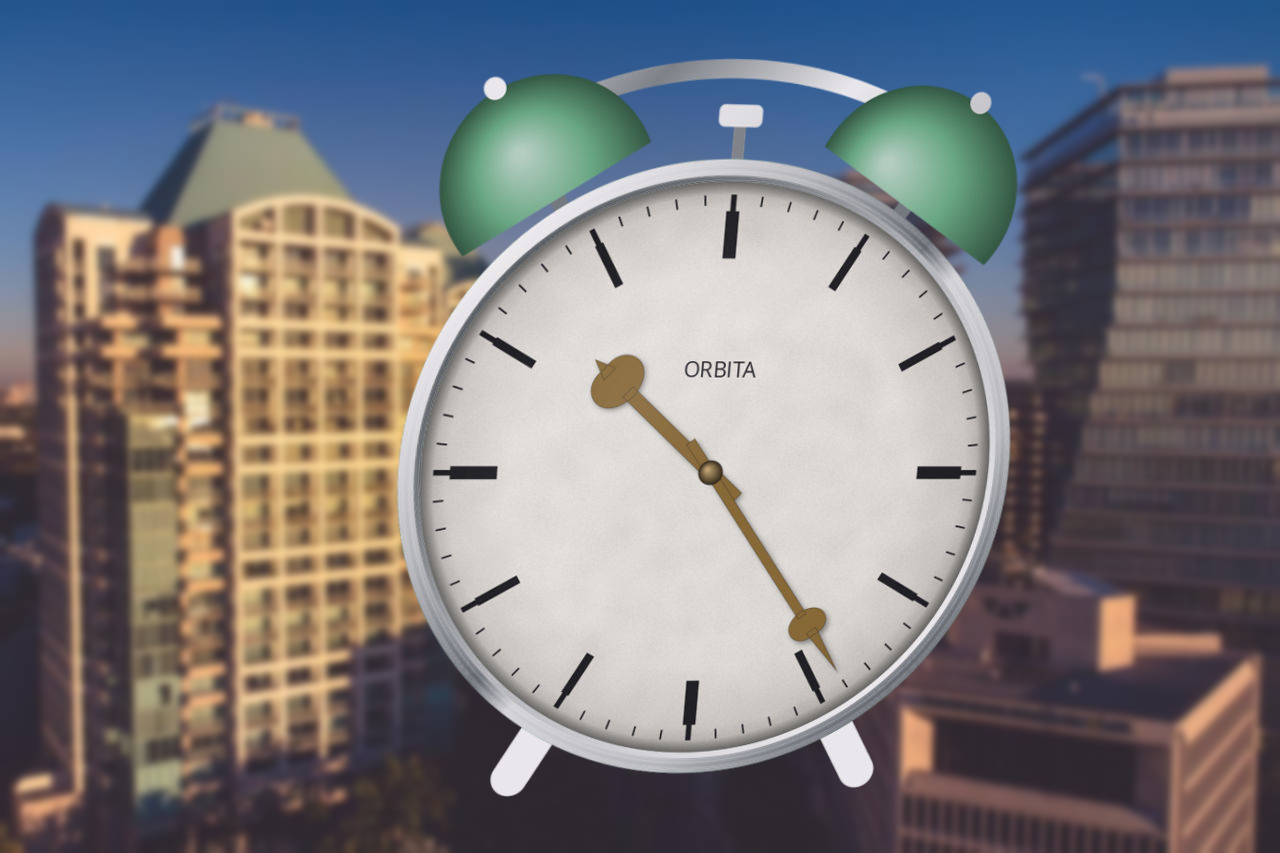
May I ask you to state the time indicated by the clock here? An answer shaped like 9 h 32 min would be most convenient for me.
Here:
10 h 24 min
